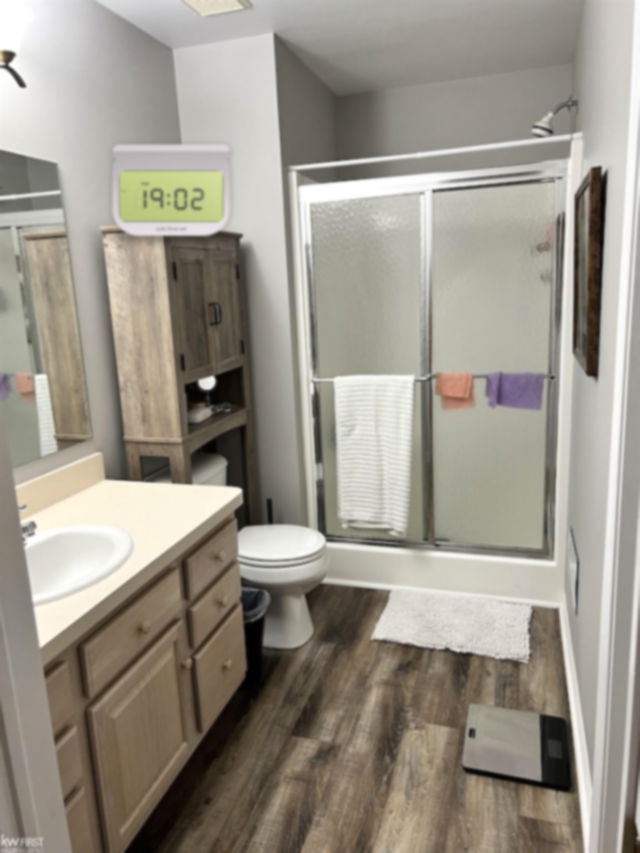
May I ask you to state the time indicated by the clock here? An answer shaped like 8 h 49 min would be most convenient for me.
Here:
19 h 02 min
